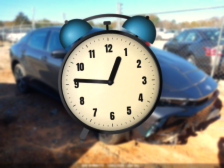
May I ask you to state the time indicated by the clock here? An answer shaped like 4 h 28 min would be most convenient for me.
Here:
12 h 46 min
